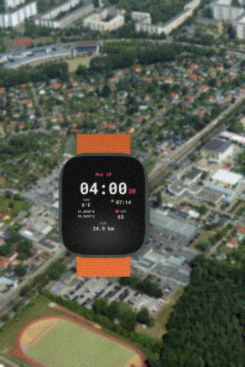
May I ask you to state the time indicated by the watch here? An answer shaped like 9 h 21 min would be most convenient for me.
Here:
4 h 00 min
